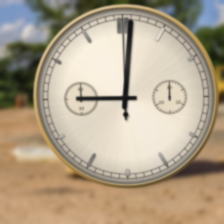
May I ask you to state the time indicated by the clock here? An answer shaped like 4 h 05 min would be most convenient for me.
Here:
9 h 01 min
